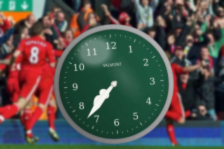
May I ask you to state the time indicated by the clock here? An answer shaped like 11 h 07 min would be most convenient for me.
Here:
7 h 37 min
